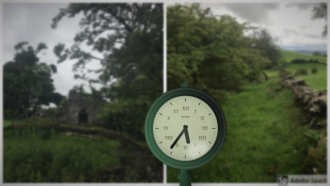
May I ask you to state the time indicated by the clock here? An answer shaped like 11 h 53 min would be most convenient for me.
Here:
5 h 36 min
